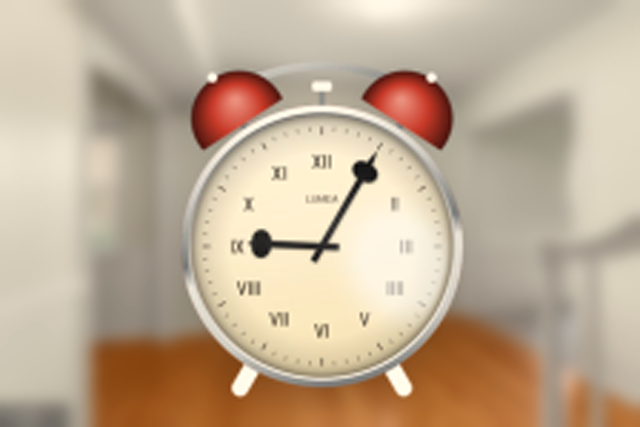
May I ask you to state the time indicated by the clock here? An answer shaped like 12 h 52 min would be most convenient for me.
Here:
9 h 05 min
